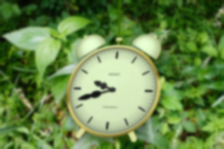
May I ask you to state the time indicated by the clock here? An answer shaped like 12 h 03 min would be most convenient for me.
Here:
9 h 42 min
